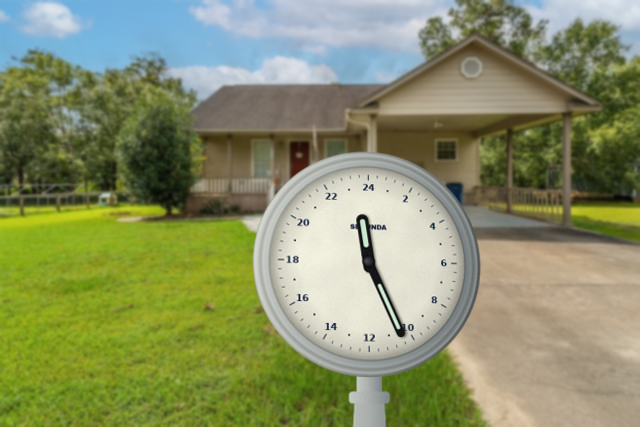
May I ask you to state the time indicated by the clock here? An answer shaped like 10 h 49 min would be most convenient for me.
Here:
23 h 26 min
